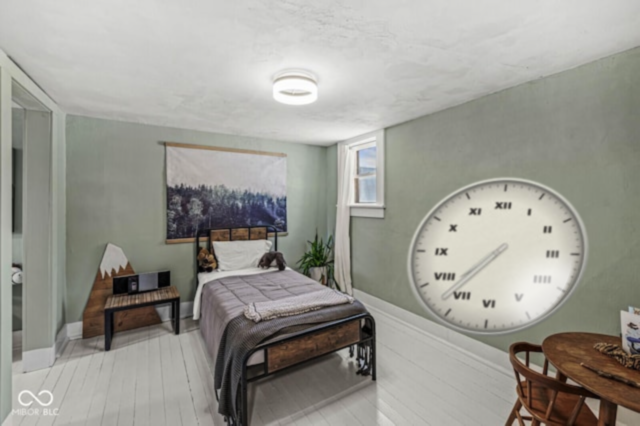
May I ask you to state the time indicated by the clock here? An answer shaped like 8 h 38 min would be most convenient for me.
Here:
7 h 37 min
